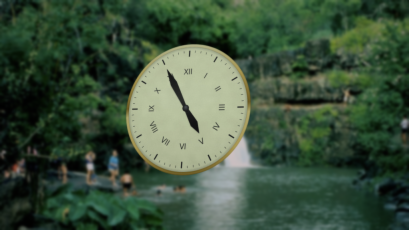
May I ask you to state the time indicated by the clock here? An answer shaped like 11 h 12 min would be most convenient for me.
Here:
4 h 55 min
